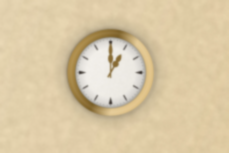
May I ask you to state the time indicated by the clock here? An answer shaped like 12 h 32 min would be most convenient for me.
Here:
1 h 00 min
